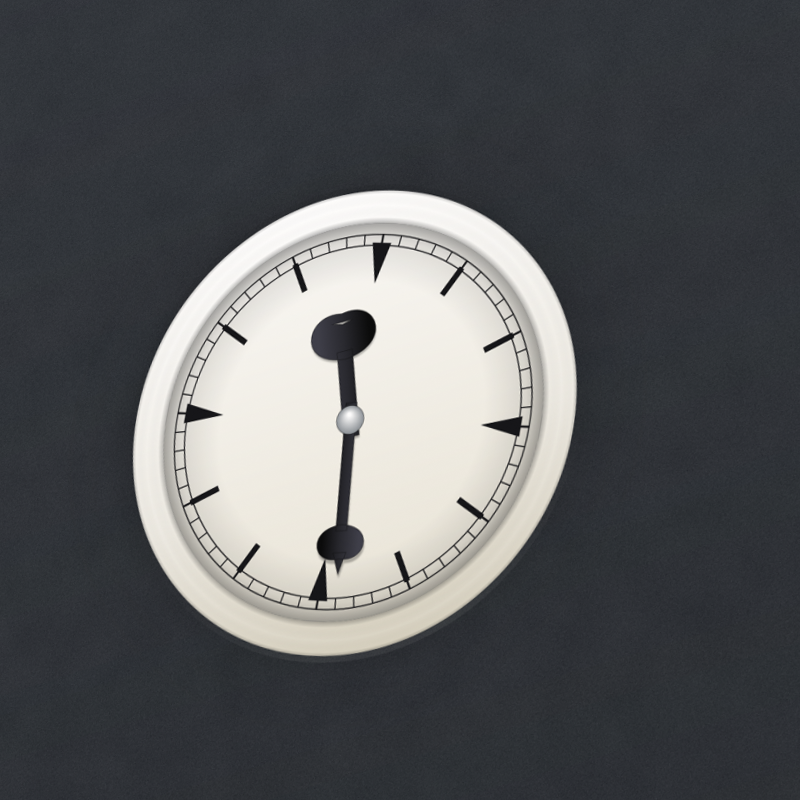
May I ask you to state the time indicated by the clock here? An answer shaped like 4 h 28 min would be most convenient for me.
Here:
11 h 29 min
